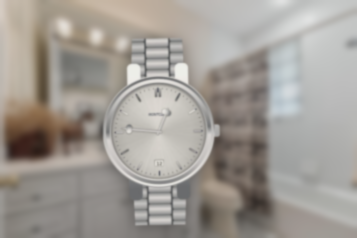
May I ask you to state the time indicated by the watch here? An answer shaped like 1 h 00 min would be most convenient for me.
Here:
12 h 46 min
